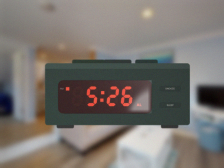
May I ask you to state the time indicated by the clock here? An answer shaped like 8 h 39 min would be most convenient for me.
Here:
5 h 26 min
